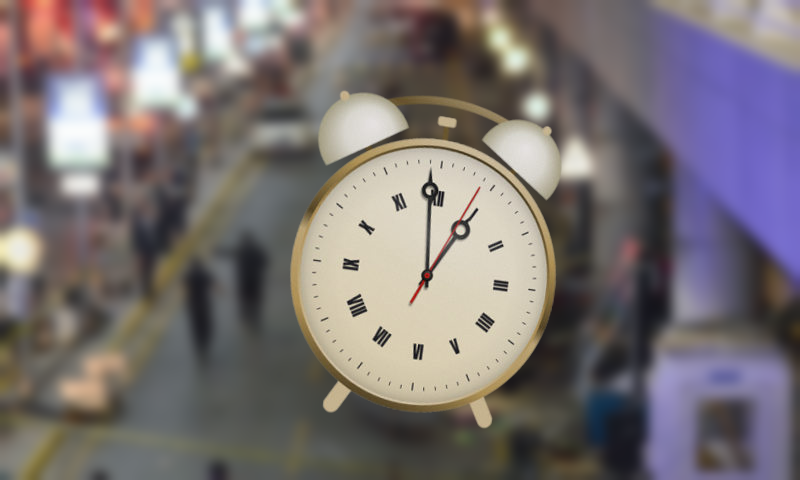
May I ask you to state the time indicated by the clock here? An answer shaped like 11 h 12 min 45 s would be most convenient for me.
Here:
12 h 59 min 04 s
